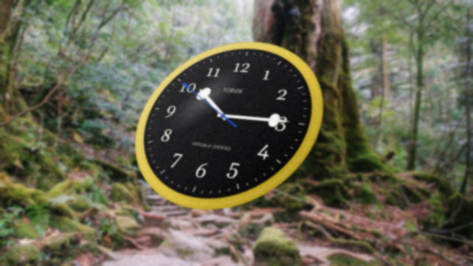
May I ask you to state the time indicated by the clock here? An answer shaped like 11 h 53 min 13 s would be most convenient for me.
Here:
10 h 14 min 50 s
